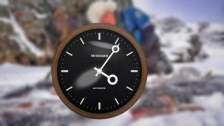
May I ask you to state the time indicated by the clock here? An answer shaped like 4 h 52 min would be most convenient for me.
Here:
4 h 06 min
